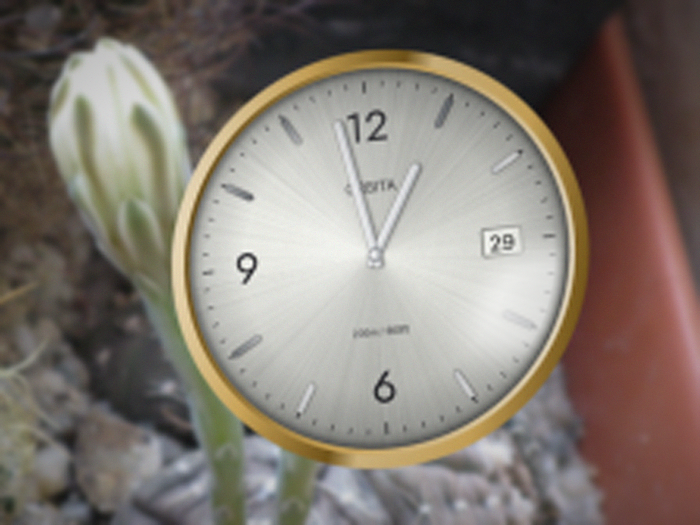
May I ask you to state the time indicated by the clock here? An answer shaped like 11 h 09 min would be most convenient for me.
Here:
12 h 58 min
